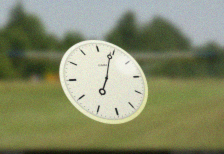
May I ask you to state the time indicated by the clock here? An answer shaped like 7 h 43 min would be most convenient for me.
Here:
7 h 04 min
